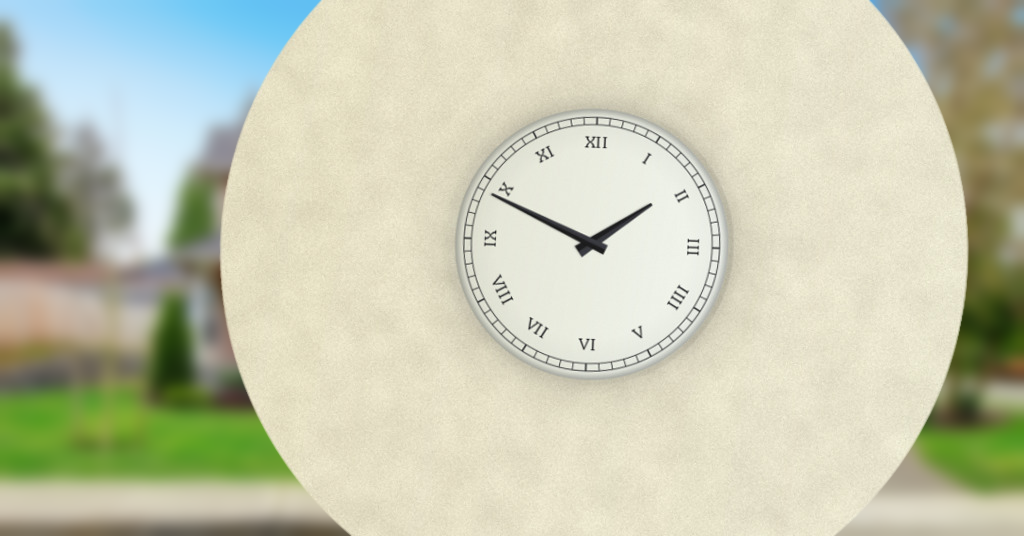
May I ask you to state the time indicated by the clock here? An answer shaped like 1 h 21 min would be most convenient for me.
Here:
1 h 49 min
